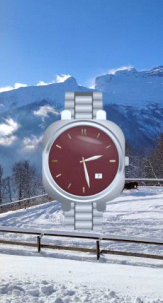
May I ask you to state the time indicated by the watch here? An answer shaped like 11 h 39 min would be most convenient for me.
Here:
2 h 28 min
